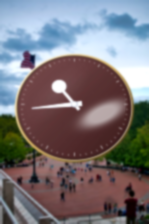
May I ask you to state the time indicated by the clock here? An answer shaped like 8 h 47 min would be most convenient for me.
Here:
10 h 44 min
